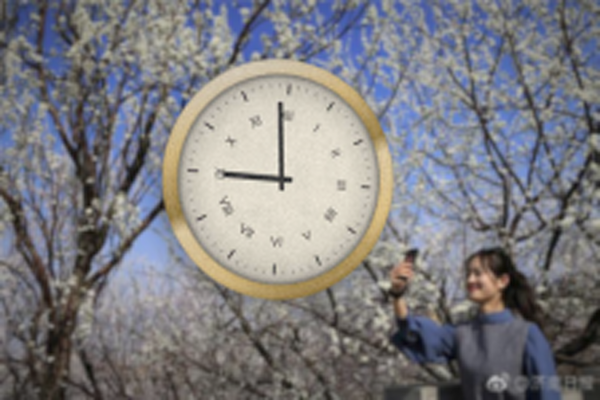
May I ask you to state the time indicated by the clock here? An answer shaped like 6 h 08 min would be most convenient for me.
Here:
8 h 59 min
